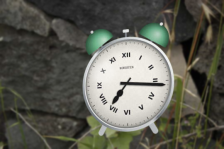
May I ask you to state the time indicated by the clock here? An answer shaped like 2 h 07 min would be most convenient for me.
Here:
7 h 16 min
